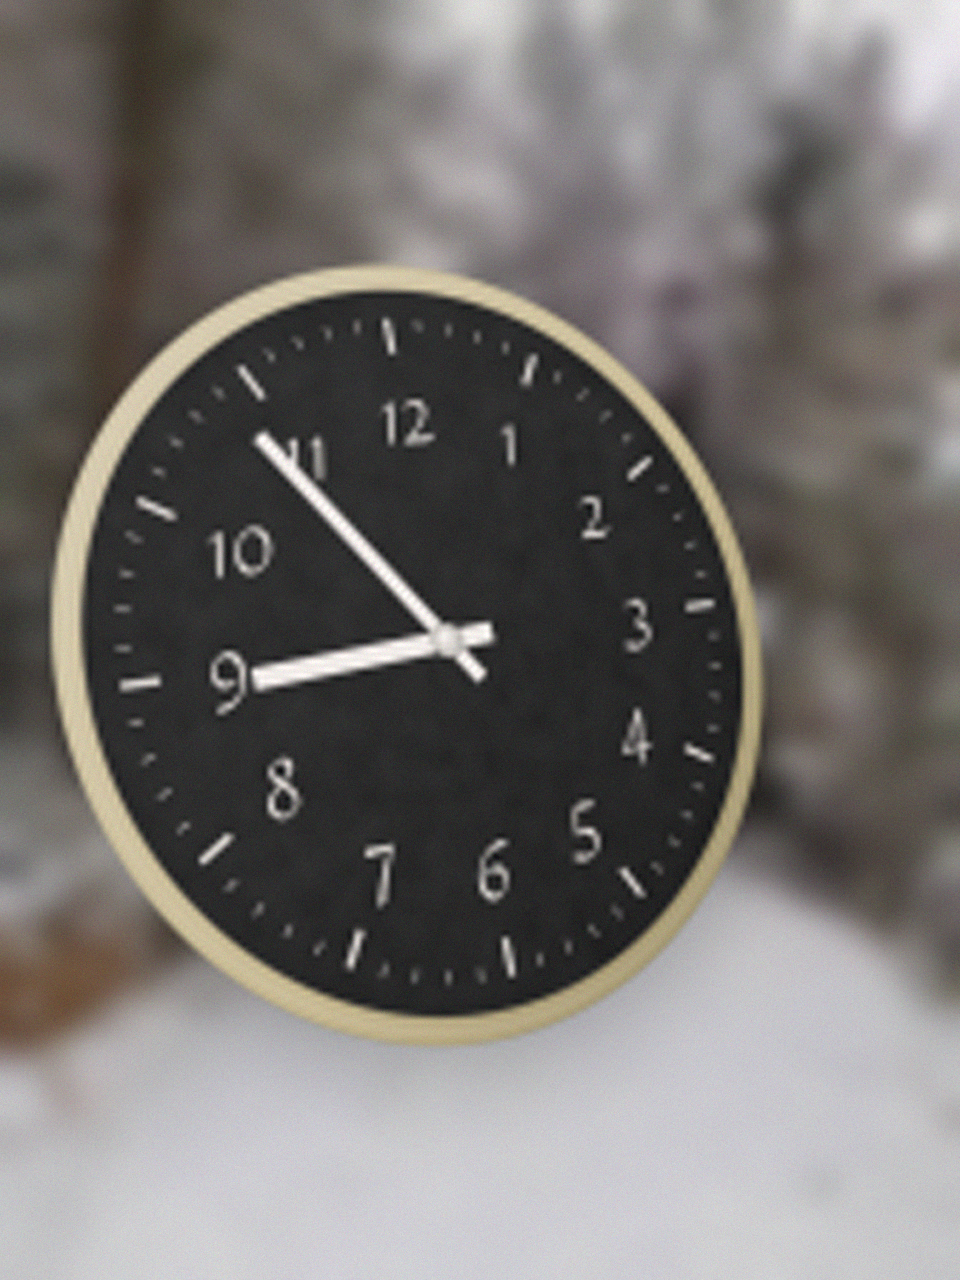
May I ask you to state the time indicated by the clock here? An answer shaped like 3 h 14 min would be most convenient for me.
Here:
8 h 54 min
